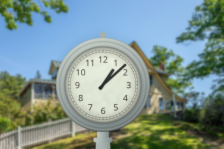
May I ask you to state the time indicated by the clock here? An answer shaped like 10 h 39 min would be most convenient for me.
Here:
1 h 08 min
